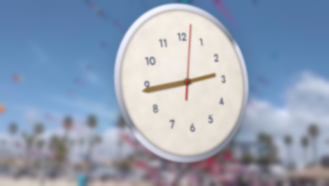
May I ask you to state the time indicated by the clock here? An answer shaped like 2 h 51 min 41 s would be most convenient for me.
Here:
2 h 44 min 02 s
